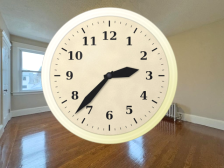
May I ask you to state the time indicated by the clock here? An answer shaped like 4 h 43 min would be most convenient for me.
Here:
2 h 37 min
